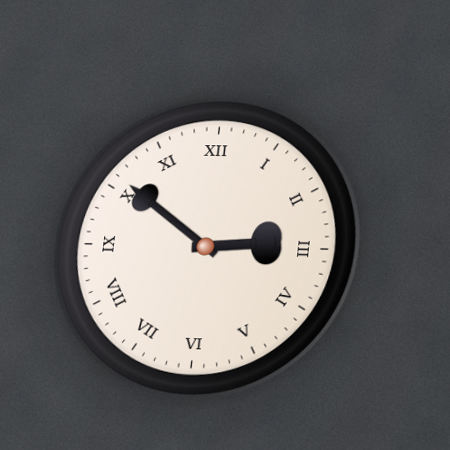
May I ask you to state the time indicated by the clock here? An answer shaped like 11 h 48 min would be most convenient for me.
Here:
2 h 51 min
